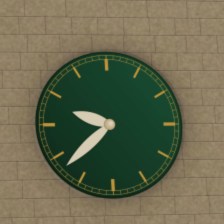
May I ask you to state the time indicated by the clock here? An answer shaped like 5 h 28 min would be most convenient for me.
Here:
9 h 38 min
